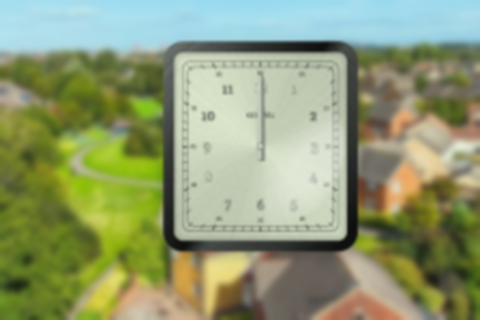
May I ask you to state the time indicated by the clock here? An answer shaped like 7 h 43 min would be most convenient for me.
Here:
12 h 00 min
